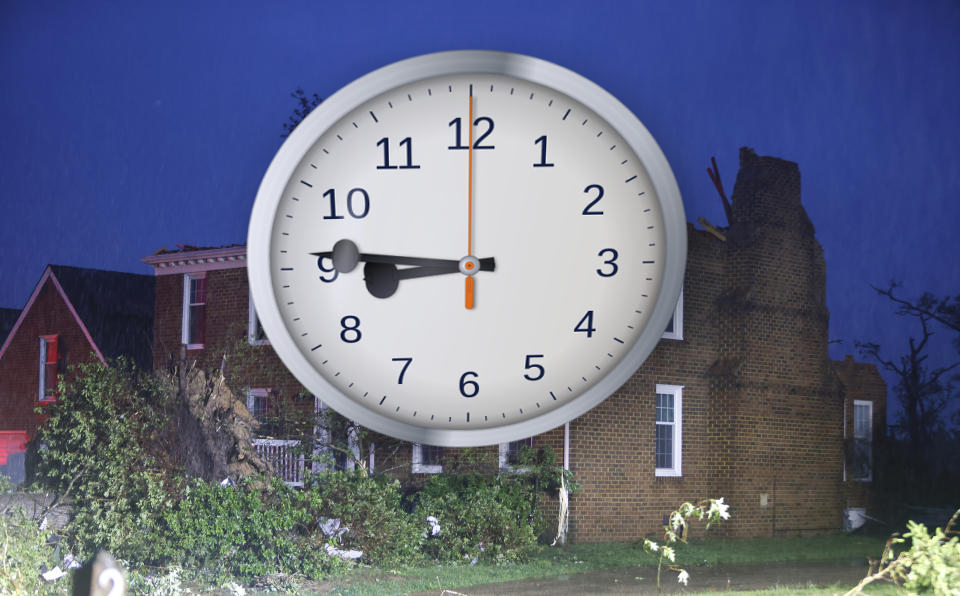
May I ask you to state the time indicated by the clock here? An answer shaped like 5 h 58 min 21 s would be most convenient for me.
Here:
8 h 46 min 00 s
